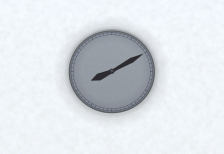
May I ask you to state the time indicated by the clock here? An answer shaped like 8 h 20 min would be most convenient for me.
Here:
8 h 10 min
